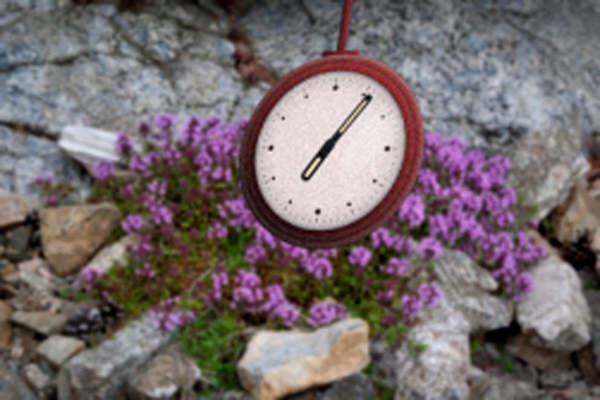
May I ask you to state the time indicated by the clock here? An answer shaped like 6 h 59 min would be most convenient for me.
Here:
7 h 06 min
